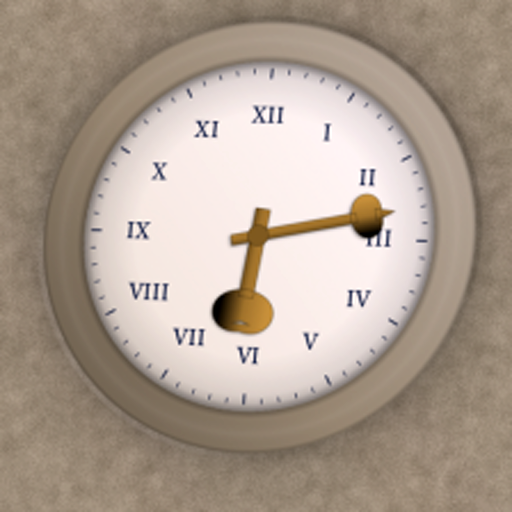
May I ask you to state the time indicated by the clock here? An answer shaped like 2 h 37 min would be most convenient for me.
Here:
6 h 13 min
